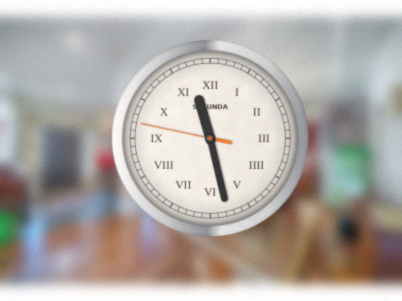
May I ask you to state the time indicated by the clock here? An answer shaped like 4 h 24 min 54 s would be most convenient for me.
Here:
11 h 27 min 47 s
